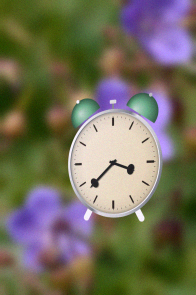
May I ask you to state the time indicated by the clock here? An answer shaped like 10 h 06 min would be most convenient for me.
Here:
3 h 38 min
